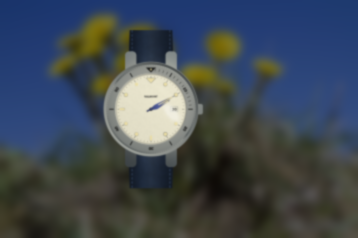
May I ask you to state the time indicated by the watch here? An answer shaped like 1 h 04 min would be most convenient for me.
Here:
2 h 10 min
